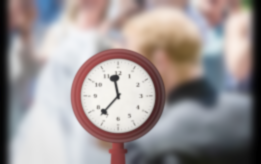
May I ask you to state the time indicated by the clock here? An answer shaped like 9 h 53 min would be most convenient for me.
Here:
11 h 37 min
